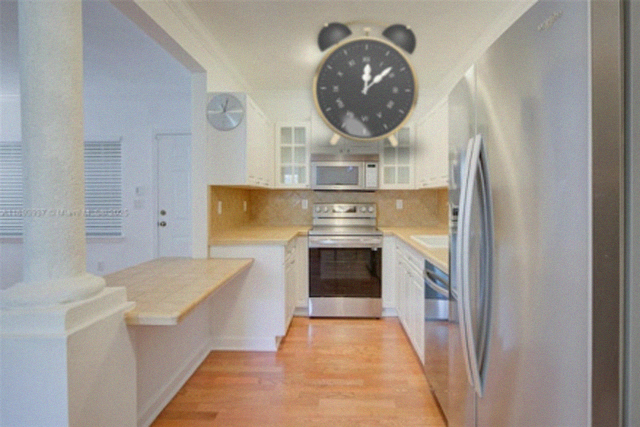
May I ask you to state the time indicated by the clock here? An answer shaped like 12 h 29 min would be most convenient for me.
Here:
12 h 08 min
